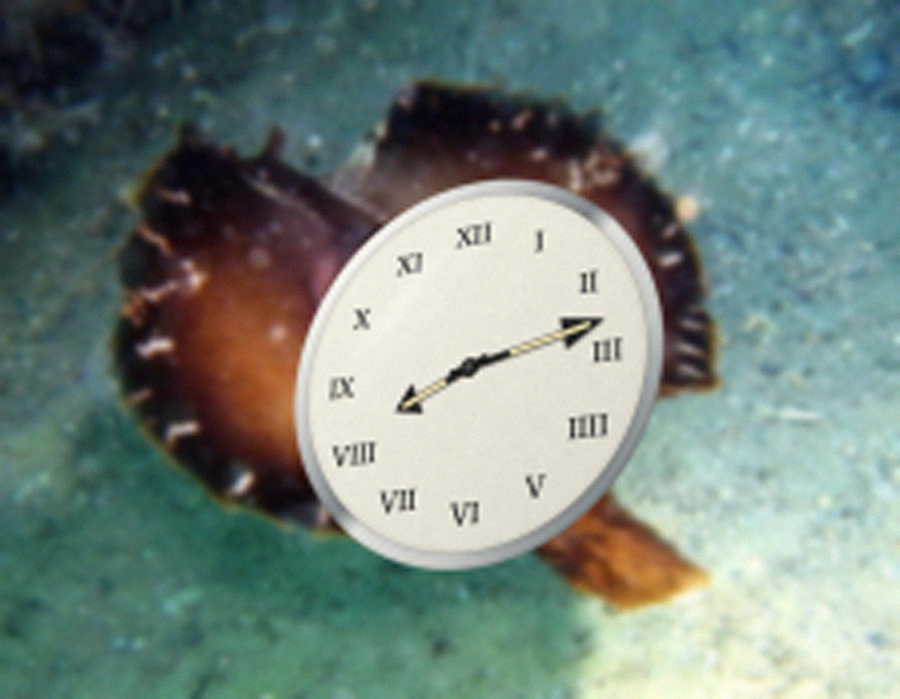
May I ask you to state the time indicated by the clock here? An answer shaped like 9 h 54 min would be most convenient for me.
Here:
8 h 13 min
